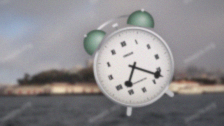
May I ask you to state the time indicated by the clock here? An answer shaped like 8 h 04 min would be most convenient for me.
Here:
7 h 22 min
